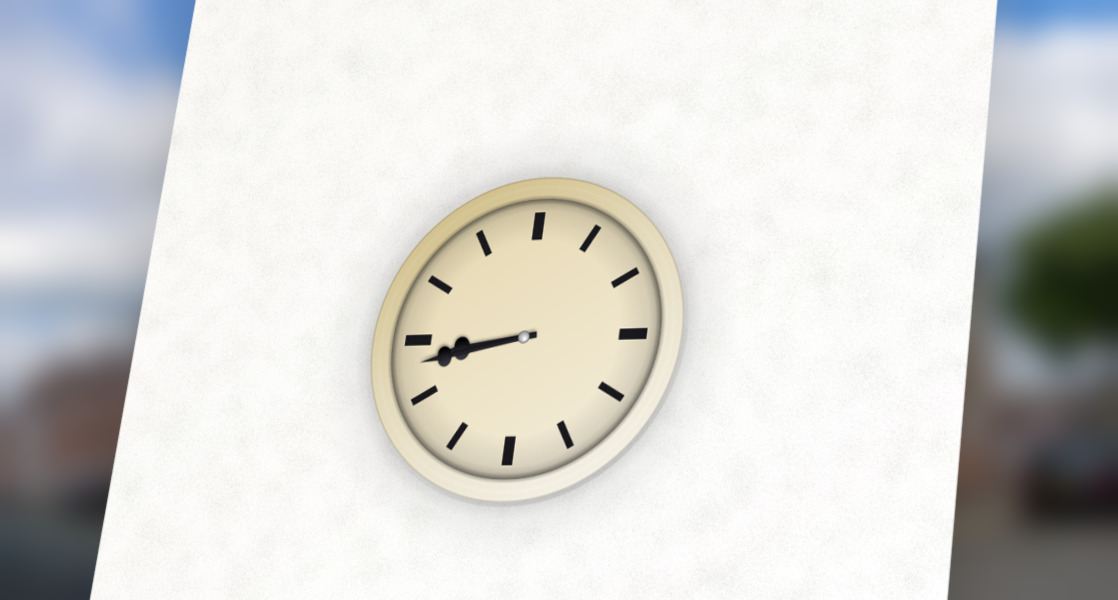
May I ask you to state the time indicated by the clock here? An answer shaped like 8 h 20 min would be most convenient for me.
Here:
8 h 43 min
